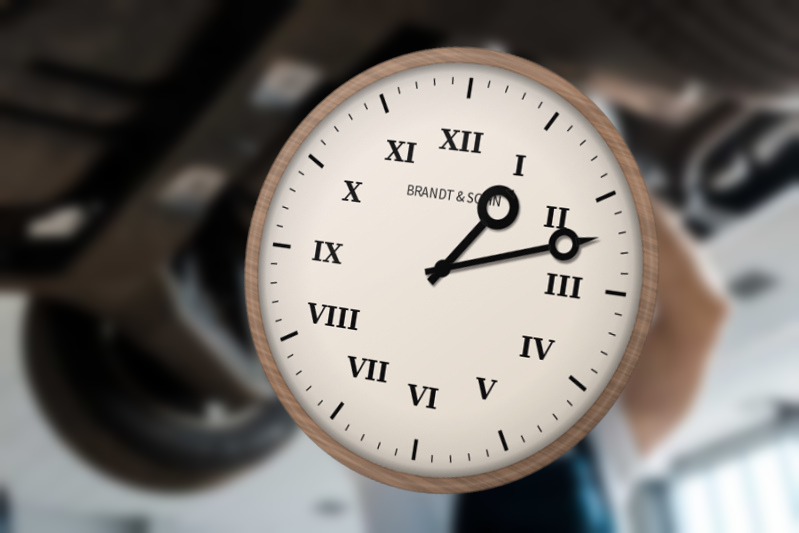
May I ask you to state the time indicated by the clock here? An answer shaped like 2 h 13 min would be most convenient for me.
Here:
1 h 12 min
